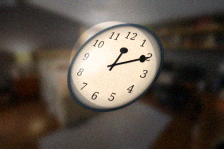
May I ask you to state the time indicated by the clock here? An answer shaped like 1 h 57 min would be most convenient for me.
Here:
12 h 10 min
